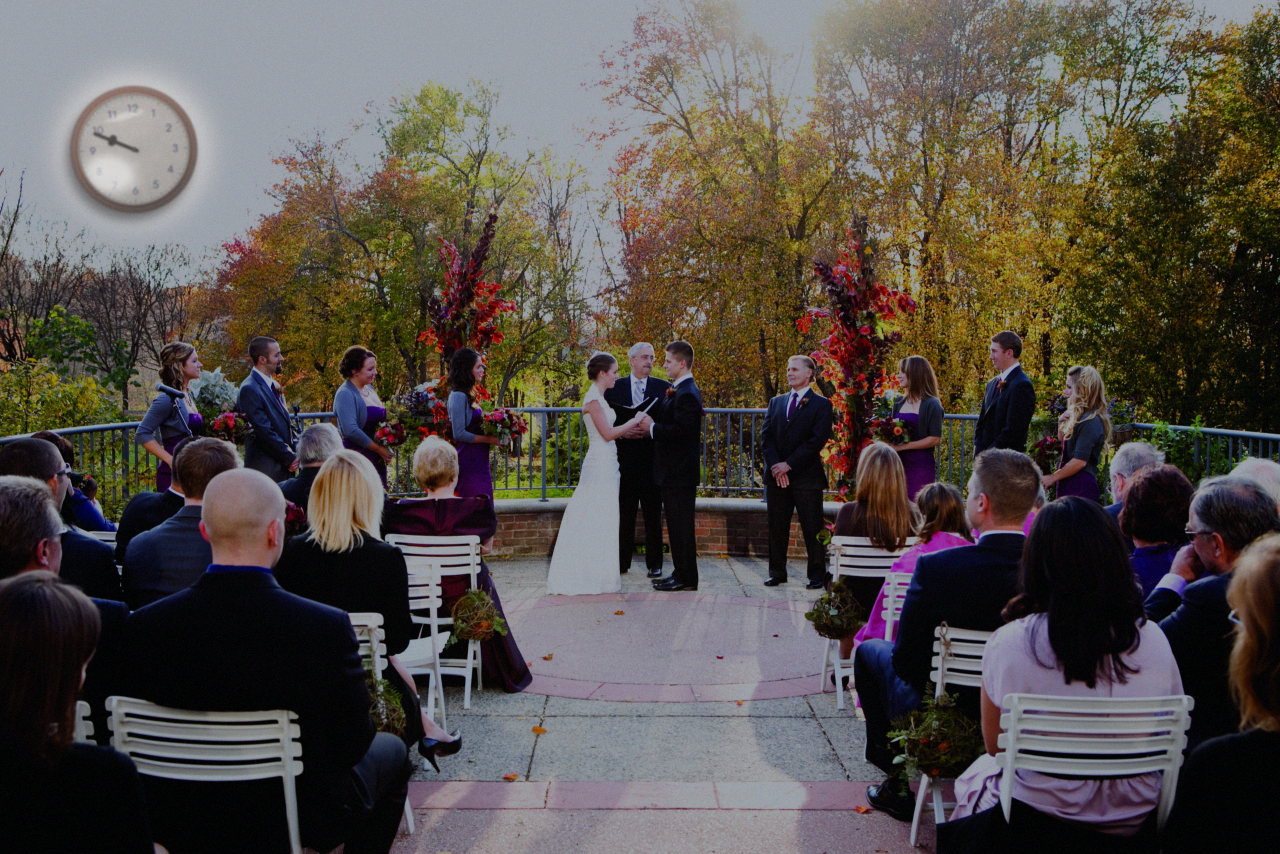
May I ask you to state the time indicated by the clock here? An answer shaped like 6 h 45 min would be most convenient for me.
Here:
9 h 49 min
